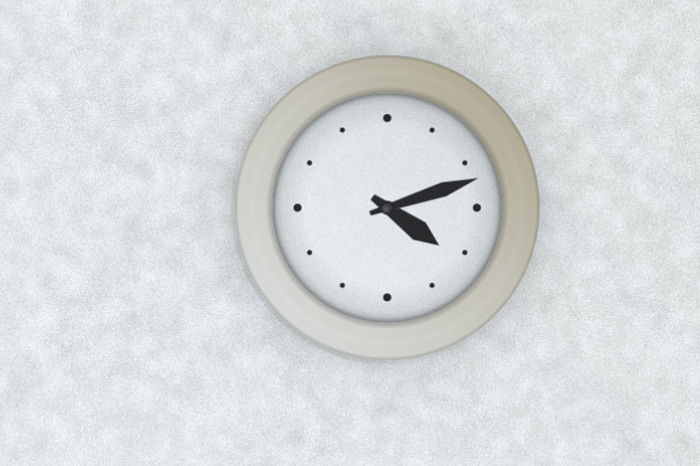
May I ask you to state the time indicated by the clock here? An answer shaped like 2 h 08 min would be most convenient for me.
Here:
4 h 12 min
